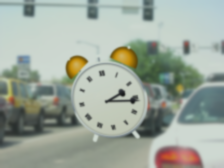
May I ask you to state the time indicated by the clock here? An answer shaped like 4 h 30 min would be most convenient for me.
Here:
2 h 16 min
